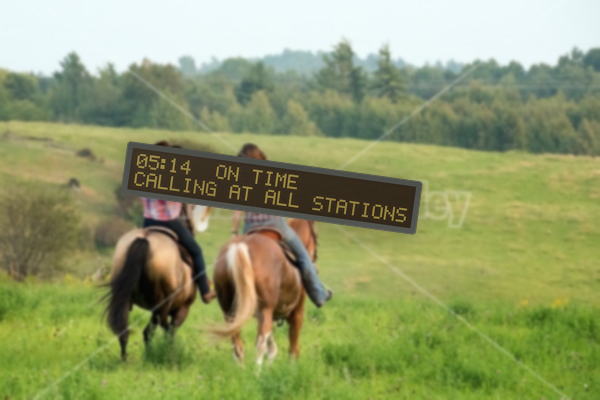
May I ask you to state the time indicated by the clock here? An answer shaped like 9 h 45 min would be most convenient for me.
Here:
5 h 14 min
